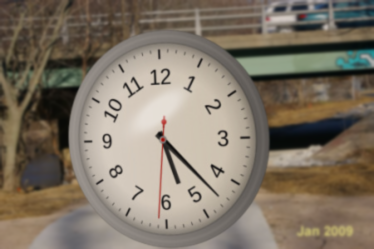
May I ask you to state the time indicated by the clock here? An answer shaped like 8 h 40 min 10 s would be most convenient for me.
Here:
5 h 22 min 31 s
